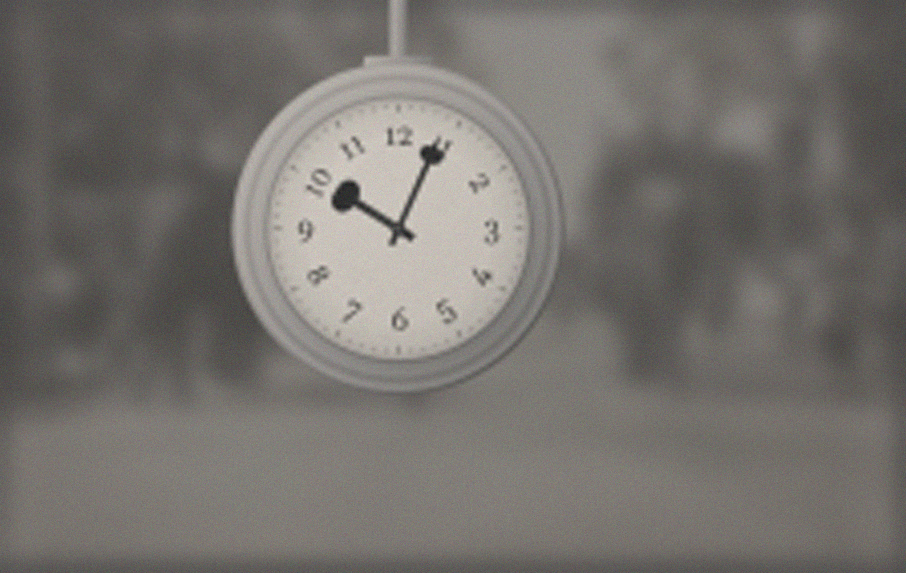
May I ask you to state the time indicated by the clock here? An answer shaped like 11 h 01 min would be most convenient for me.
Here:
10 h 04 min
